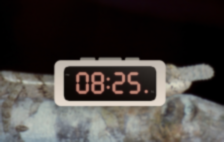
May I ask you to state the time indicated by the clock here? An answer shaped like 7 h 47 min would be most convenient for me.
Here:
8 h 25 min
